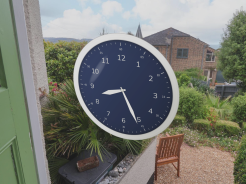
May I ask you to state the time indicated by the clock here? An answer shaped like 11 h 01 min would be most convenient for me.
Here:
8 h 26 min
